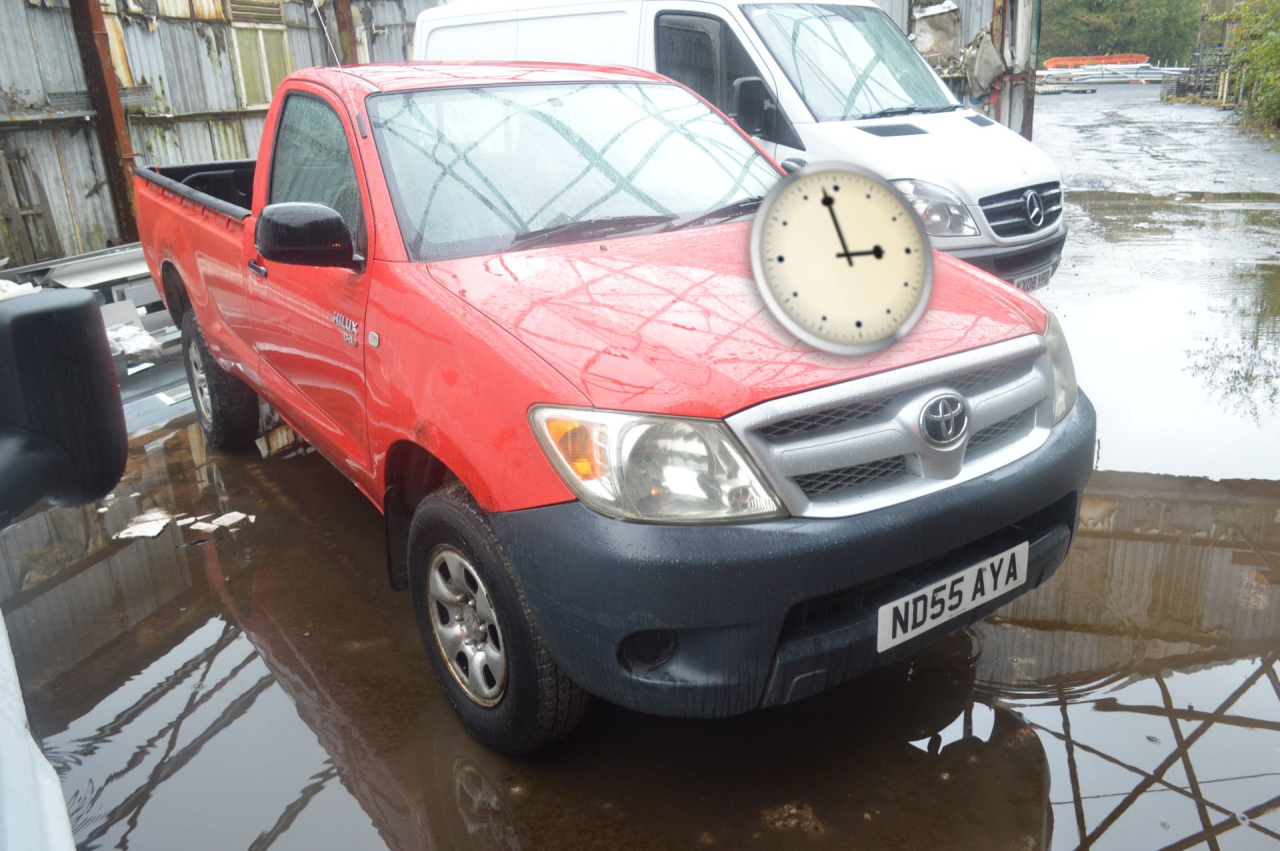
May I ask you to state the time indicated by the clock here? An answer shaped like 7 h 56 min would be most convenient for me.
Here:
2 h 58 min
